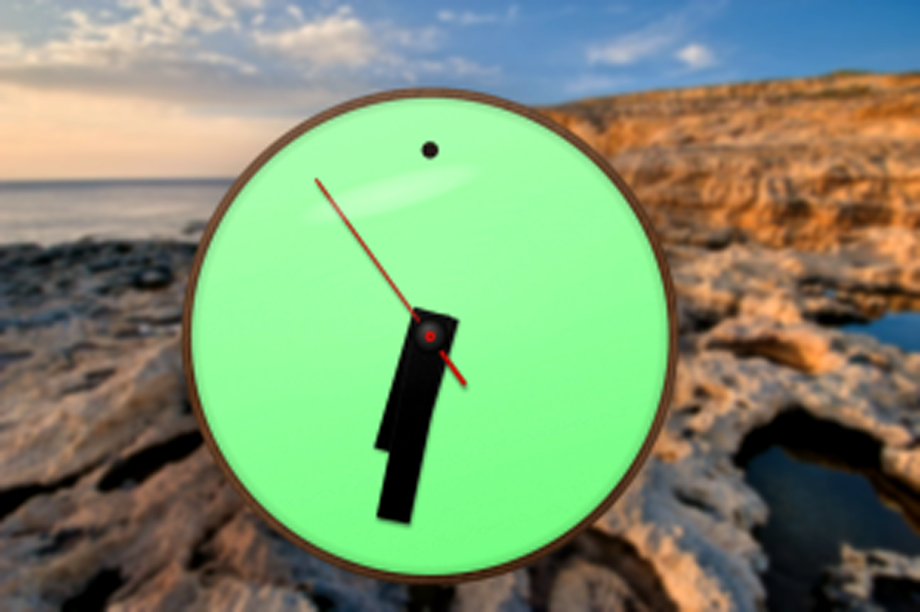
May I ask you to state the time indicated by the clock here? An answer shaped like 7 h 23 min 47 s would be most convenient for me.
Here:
6 h 31 min 54 s
